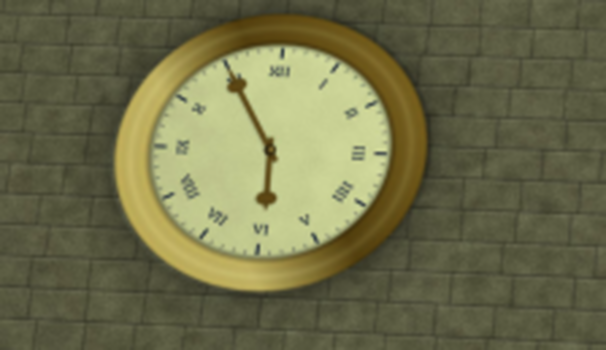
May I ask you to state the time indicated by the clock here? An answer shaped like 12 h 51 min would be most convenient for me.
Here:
5 h 55 min
